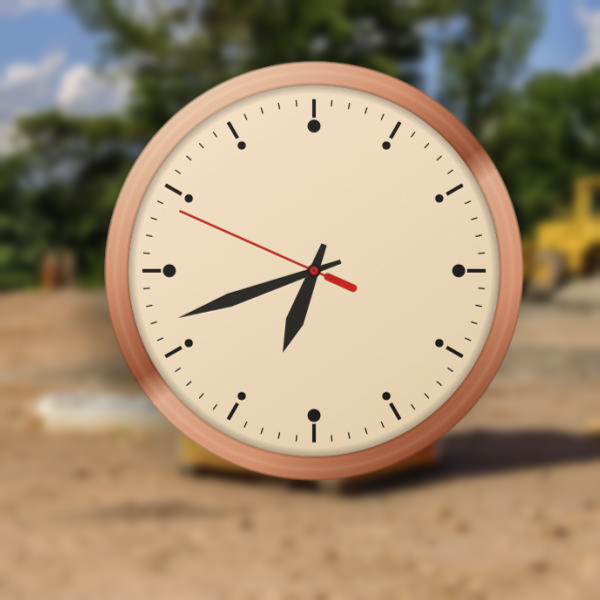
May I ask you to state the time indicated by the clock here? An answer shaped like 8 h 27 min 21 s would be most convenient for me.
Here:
6 h 41 min 49 s
